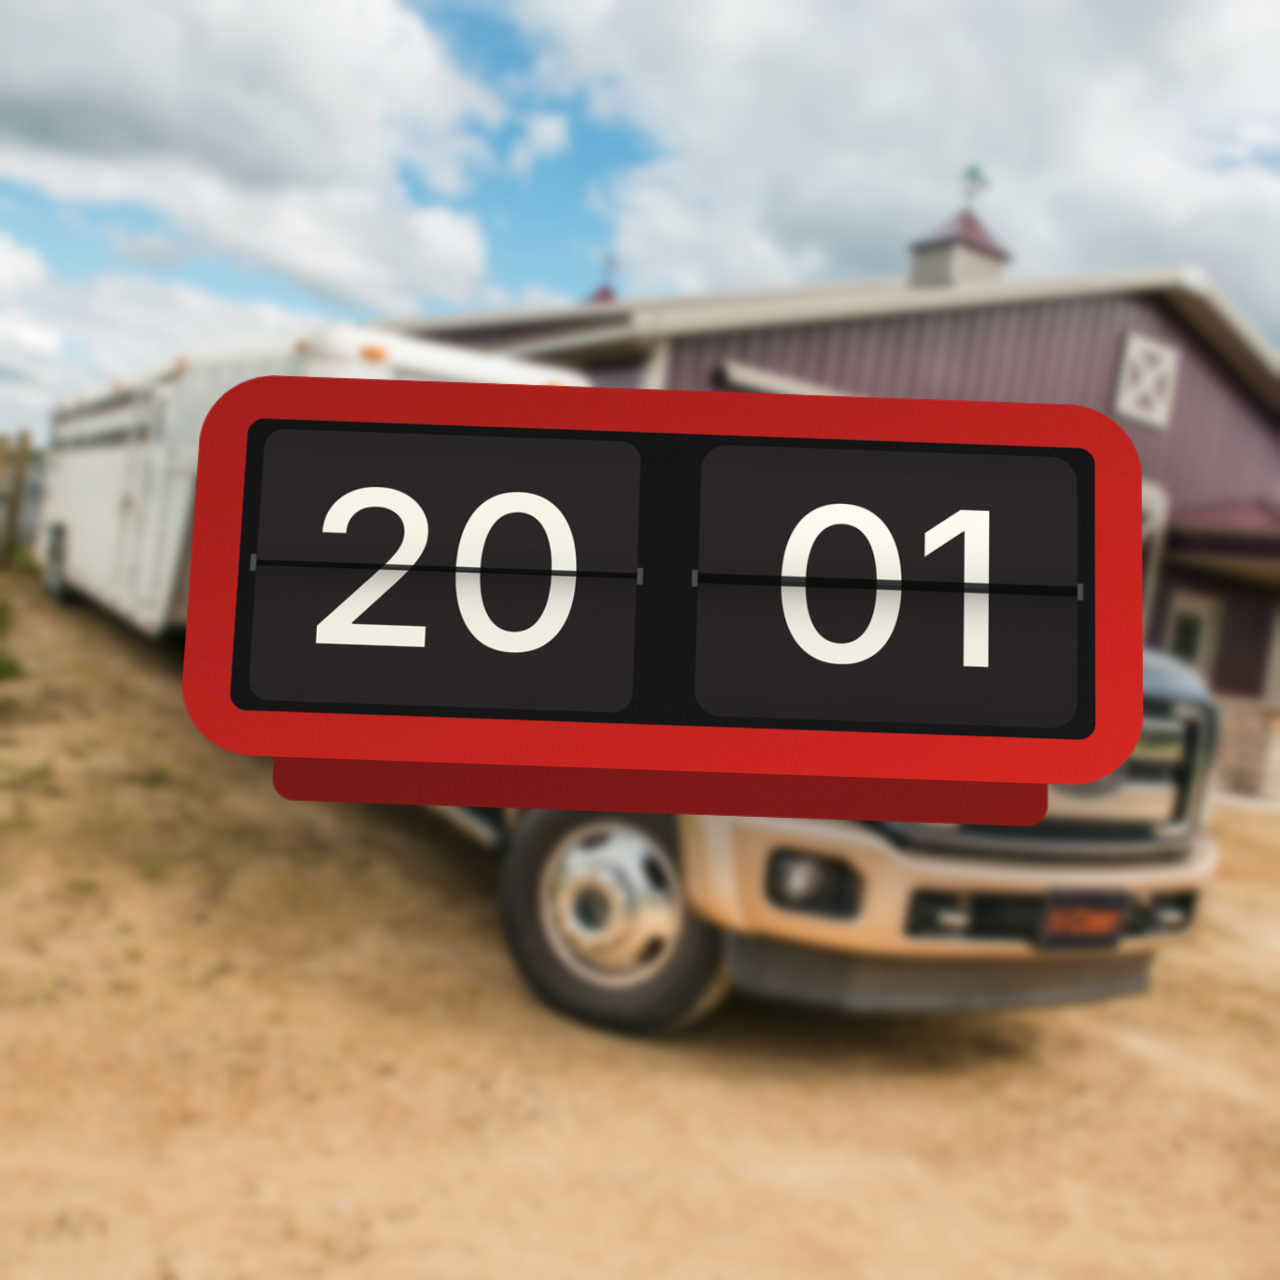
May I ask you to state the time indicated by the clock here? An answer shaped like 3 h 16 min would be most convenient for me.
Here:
20 h 01 min
